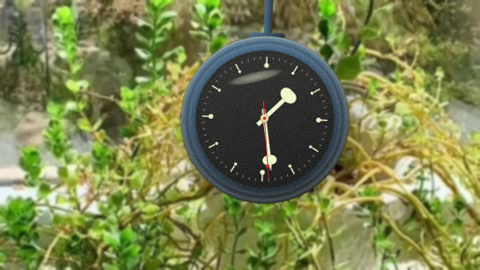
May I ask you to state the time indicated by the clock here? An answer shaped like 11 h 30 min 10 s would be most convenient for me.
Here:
1 h 28 min 29 s
